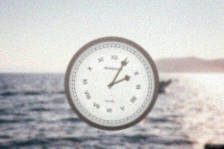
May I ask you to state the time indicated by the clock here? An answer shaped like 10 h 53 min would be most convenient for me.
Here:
2 h 04 min
